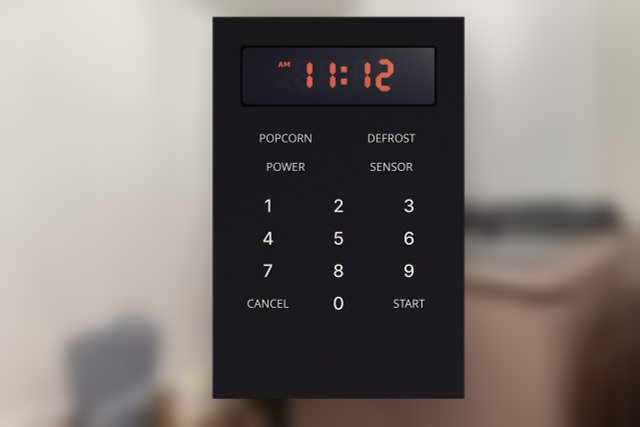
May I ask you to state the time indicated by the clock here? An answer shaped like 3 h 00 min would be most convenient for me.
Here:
11 h 12 min
